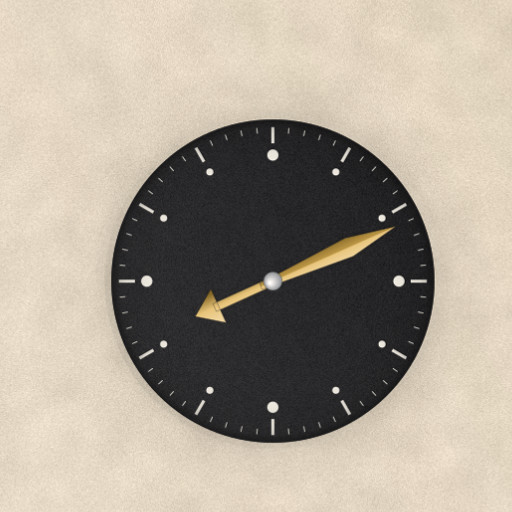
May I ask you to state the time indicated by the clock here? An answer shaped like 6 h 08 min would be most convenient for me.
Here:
8 h 11 min
